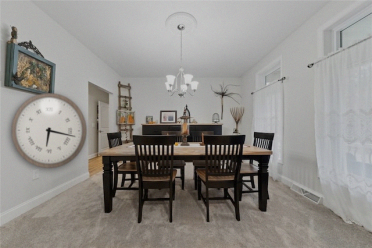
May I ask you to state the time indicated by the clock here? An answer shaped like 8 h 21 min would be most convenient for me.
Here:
6 h 17 min
